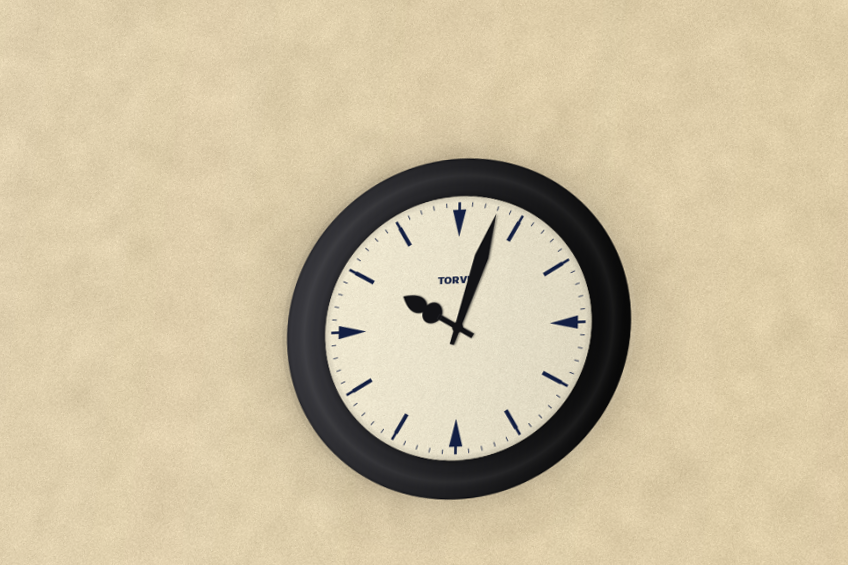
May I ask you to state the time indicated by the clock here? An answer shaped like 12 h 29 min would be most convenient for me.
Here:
10 h 03 min
